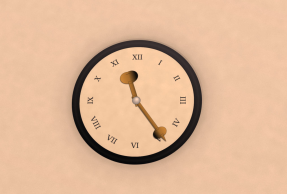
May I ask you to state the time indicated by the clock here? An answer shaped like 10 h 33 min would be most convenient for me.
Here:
11 h 24 min
